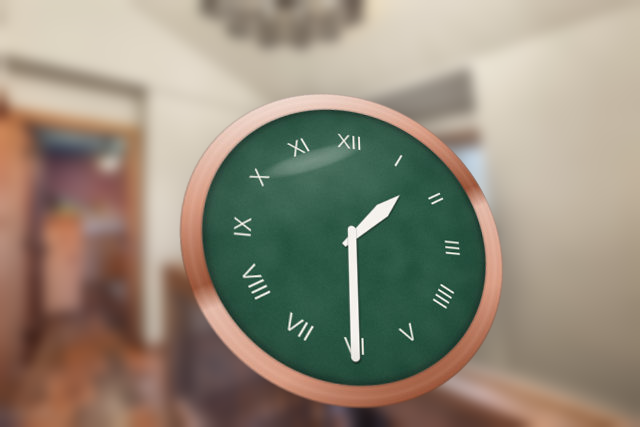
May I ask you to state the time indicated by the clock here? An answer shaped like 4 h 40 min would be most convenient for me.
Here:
1 h 30 min
